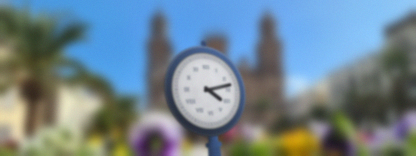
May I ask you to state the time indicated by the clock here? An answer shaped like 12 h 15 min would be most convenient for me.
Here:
4 h 13 min
